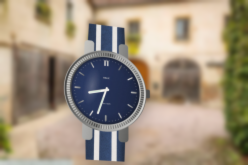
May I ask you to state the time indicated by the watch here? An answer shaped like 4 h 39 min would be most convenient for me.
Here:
8 h 33 min
